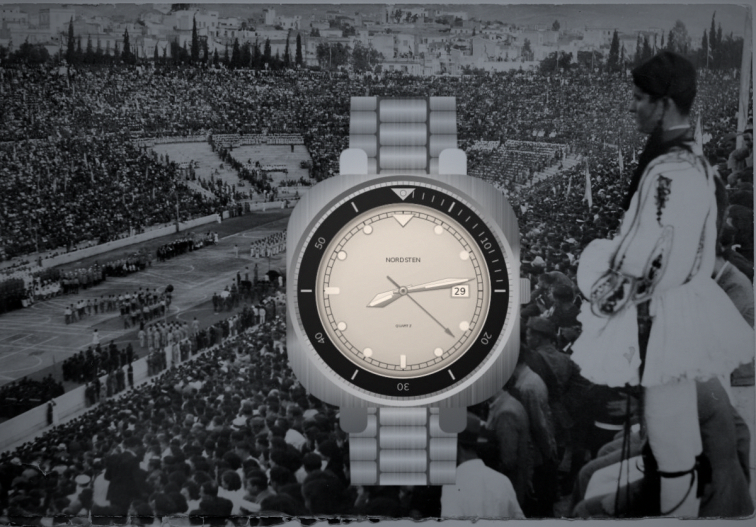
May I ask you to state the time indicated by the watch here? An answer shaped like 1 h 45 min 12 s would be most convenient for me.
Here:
8 h 13 min 22 s
